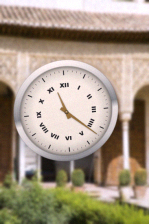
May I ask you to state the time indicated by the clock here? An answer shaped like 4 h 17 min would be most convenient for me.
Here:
11 h 22 min
